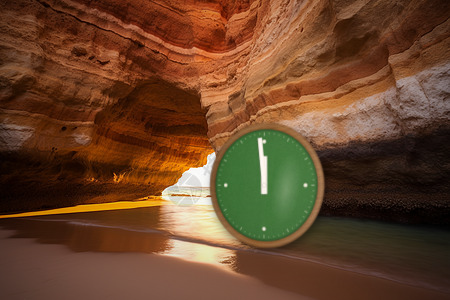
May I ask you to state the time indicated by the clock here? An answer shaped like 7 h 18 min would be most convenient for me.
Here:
11 h 59 min
